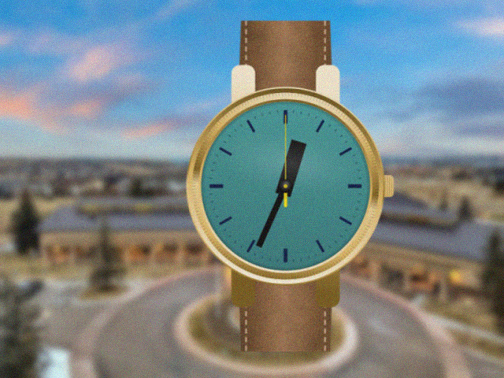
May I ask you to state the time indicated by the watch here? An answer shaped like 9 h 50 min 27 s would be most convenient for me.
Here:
12 h 34 min 00 s
